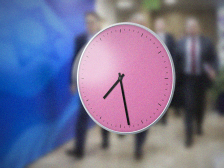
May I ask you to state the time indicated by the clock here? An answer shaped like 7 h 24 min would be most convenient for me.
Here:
7 h 28 min
